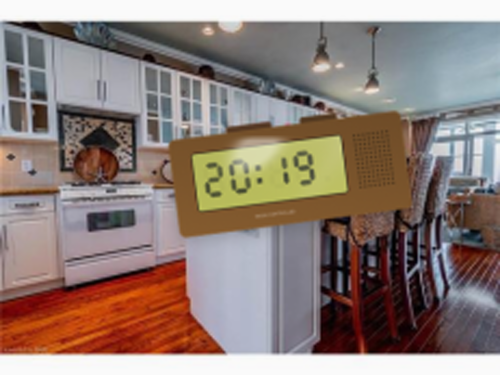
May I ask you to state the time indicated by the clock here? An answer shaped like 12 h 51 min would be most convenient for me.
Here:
20 h 19 min
